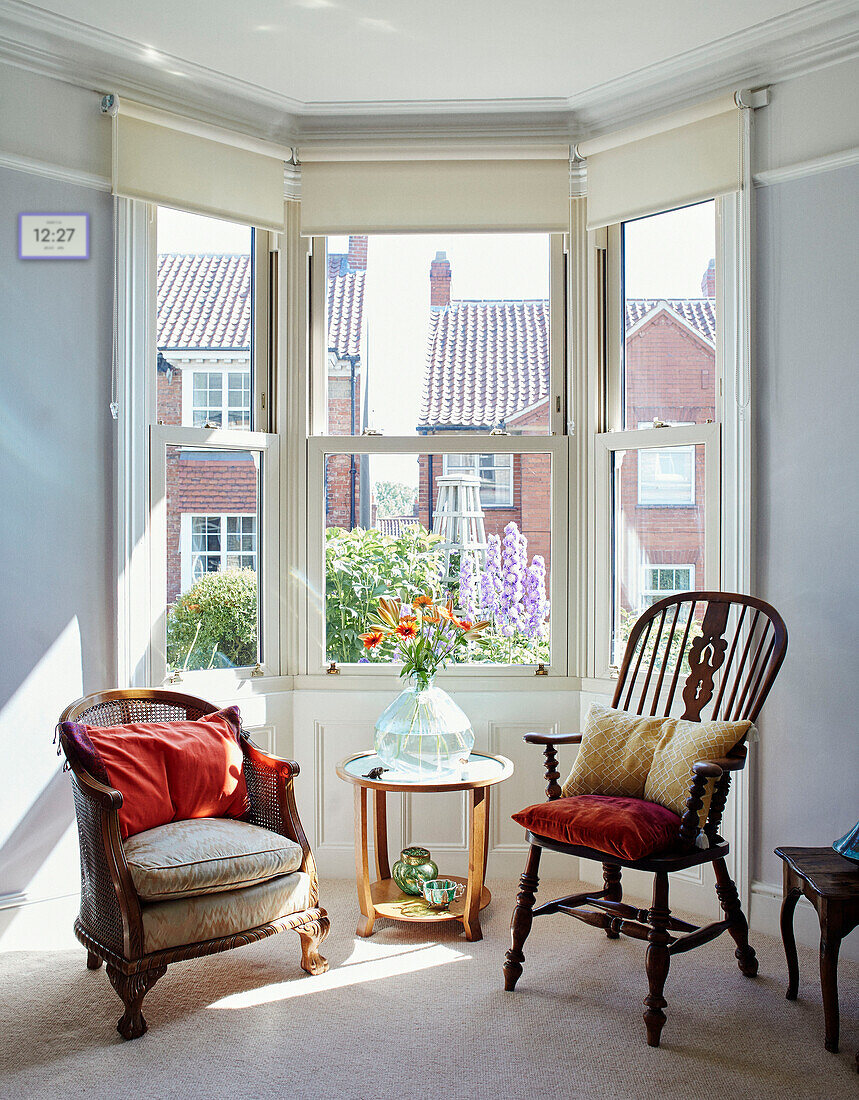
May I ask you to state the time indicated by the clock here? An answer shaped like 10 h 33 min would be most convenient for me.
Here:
12 h 27 min
